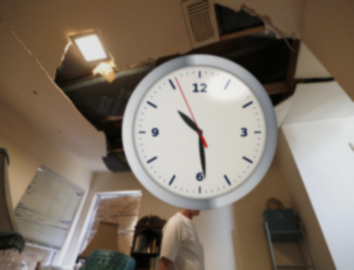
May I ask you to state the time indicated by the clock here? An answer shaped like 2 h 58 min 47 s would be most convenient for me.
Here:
10 h 28 min 56 s
